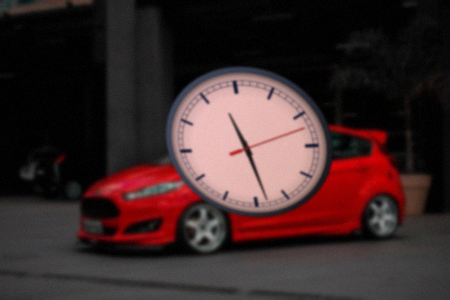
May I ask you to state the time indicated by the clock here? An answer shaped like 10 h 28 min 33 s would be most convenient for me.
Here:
11 h 28 min 12 s
